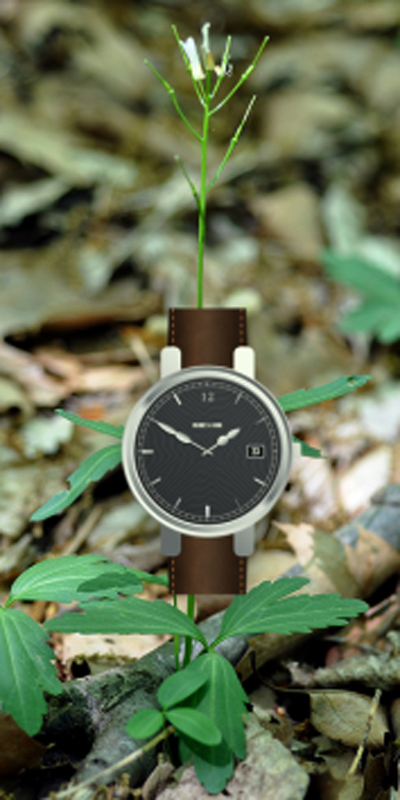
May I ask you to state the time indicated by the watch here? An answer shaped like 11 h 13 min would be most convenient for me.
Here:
1 h 50 min
